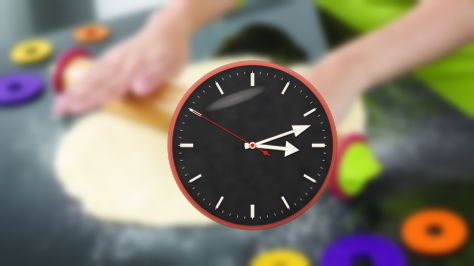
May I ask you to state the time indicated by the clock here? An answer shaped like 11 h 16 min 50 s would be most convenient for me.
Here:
3 h 11 min 50 s
